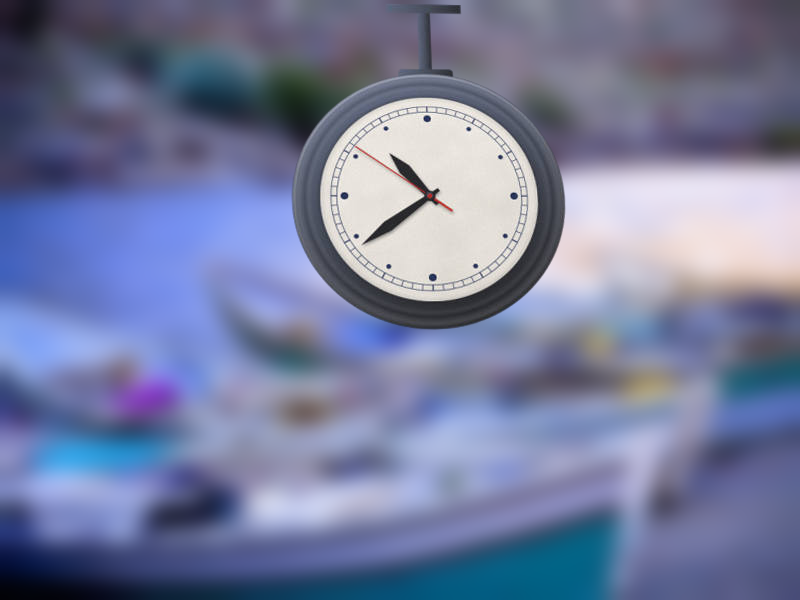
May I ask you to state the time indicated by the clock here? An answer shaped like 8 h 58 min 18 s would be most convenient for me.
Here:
10 h 38 min 51 s
